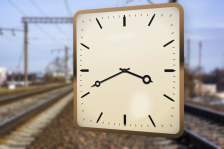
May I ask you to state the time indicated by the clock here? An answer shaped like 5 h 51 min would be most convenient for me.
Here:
3 h 41 min
